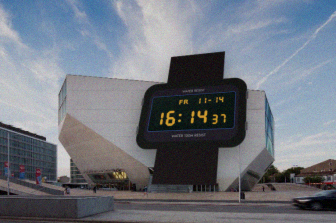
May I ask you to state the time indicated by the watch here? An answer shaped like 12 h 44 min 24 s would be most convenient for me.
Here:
16 h 14 min 37 s
